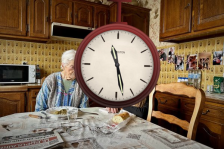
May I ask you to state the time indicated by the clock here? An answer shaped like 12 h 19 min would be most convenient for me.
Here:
11 h 28 min
